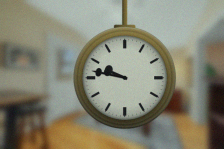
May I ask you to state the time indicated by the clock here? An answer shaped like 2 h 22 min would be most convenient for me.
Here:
9 h 47 min
